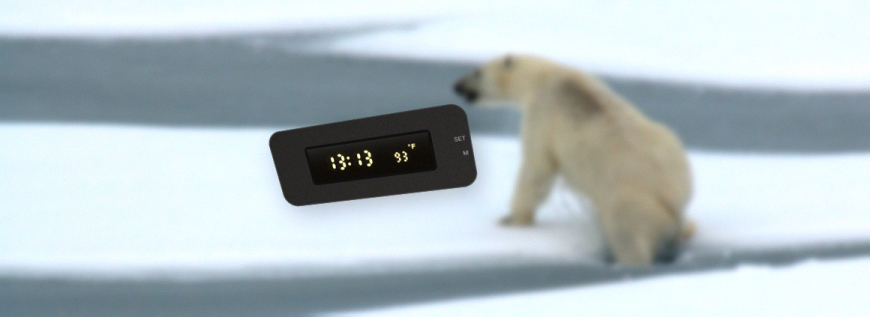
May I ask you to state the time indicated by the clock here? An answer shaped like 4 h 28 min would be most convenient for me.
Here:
13 h 13 min
